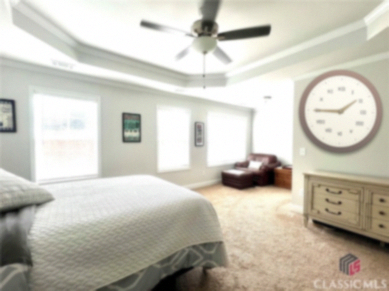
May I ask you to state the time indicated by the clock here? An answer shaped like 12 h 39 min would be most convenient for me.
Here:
1 h 45 min
